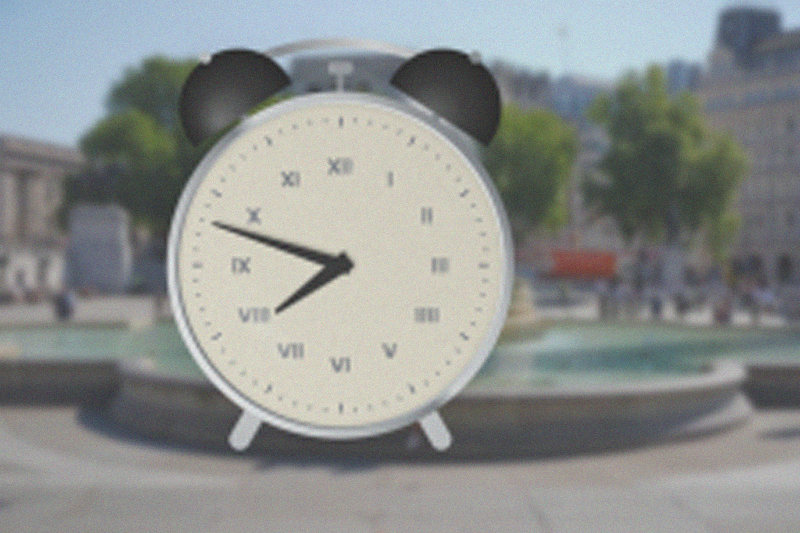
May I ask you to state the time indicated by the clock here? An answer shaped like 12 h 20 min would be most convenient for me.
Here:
7 h 48 min
